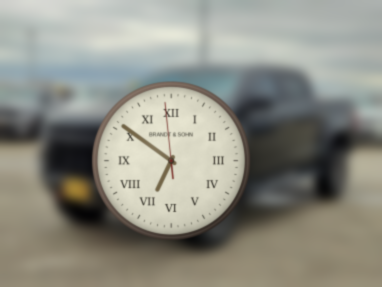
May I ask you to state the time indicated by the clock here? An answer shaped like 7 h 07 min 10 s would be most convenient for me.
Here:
6 h 50 min 59 s
